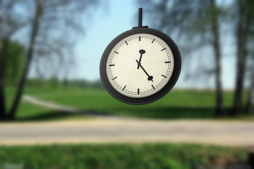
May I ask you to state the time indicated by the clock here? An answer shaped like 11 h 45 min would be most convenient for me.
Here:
12 h 24 min
